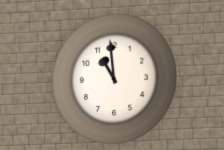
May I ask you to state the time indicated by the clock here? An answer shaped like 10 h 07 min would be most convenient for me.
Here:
10 h 59 min
